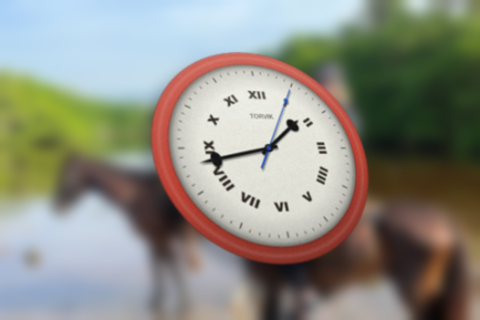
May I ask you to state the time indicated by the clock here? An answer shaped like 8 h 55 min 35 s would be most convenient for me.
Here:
1 h 43 min 05 s
